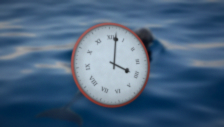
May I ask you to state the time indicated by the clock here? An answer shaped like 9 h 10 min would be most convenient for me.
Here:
4 h 02 min
